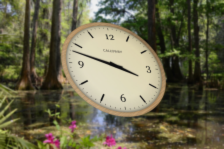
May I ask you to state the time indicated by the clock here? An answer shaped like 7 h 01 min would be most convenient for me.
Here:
3 h 48 min
